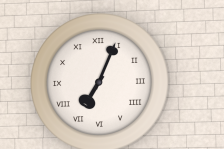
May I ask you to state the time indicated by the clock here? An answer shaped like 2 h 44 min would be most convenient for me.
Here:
7 h 04 min
